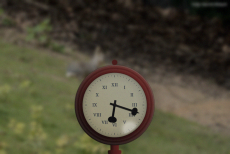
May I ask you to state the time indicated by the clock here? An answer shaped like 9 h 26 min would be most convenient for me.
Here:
6 h 18 min
